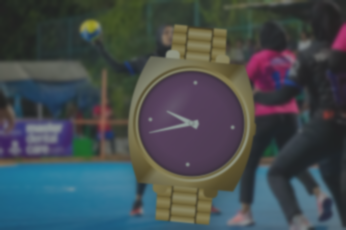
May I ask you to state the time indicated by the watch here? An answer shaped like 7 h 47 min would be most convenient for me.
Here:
9 h 42 min
